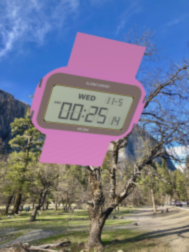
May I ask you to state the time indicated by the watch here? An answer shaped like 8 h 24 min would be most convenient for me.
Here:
0 h 25 min
